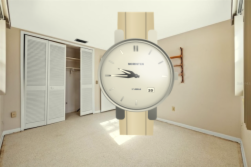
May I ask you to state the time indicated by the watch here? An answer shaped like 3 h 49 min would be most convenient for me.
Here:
9 h 45 min
